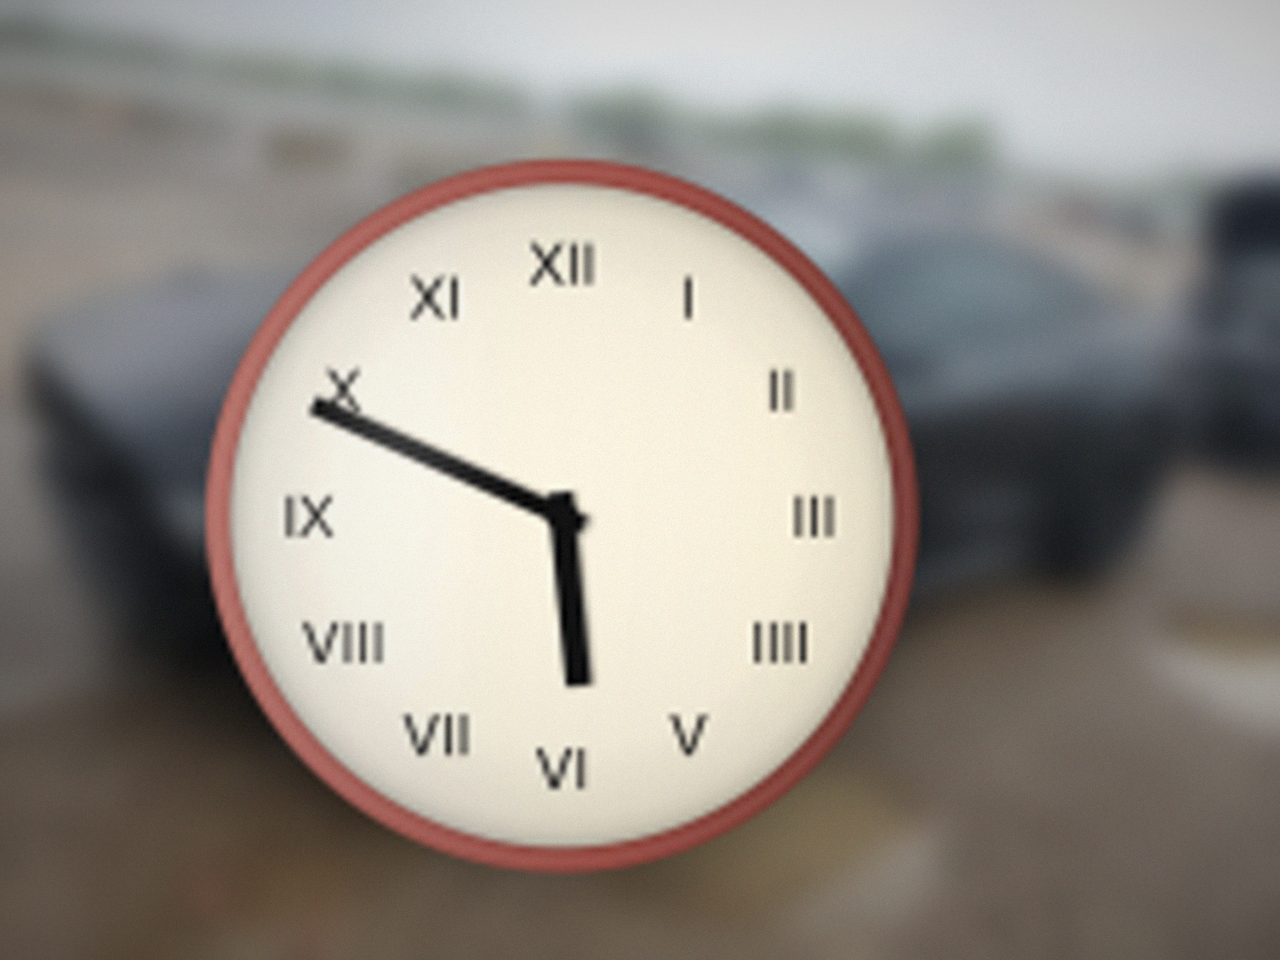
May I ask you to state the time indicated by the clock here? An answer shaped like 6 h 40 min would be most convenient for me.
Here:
5 h 49 min
